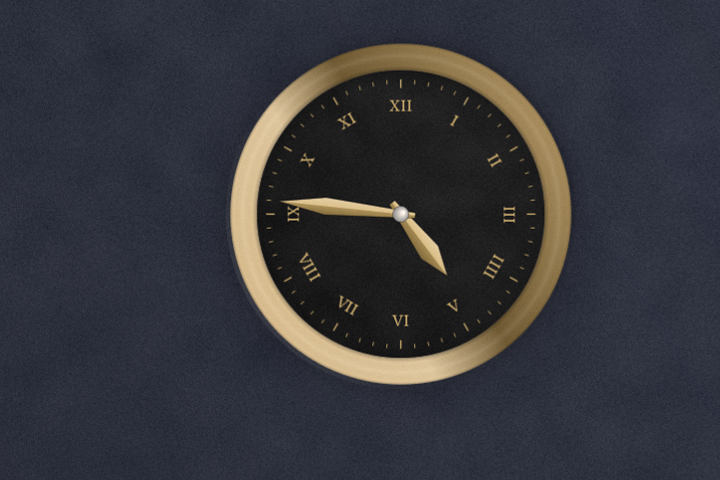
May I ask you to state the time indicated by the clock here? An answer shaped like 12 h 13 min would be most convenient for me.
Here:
4 h 46 min
